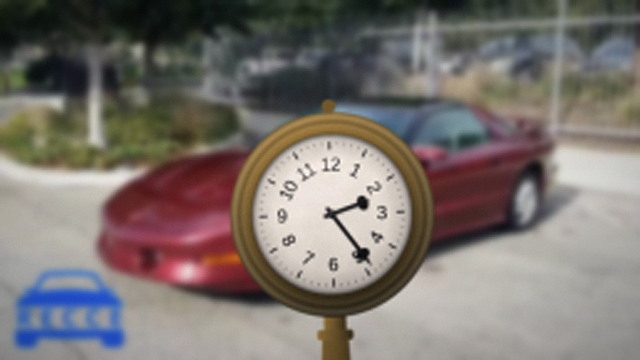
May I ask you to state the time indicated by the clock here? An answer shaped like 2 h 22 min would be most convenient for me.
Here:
2 h 24 min
